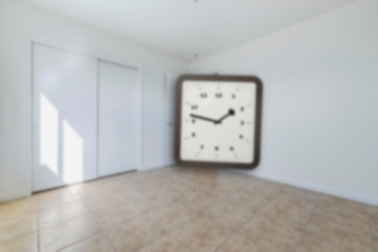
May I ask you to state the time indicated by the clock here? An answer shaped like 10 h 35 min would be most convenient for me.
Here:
1 h 47 min
